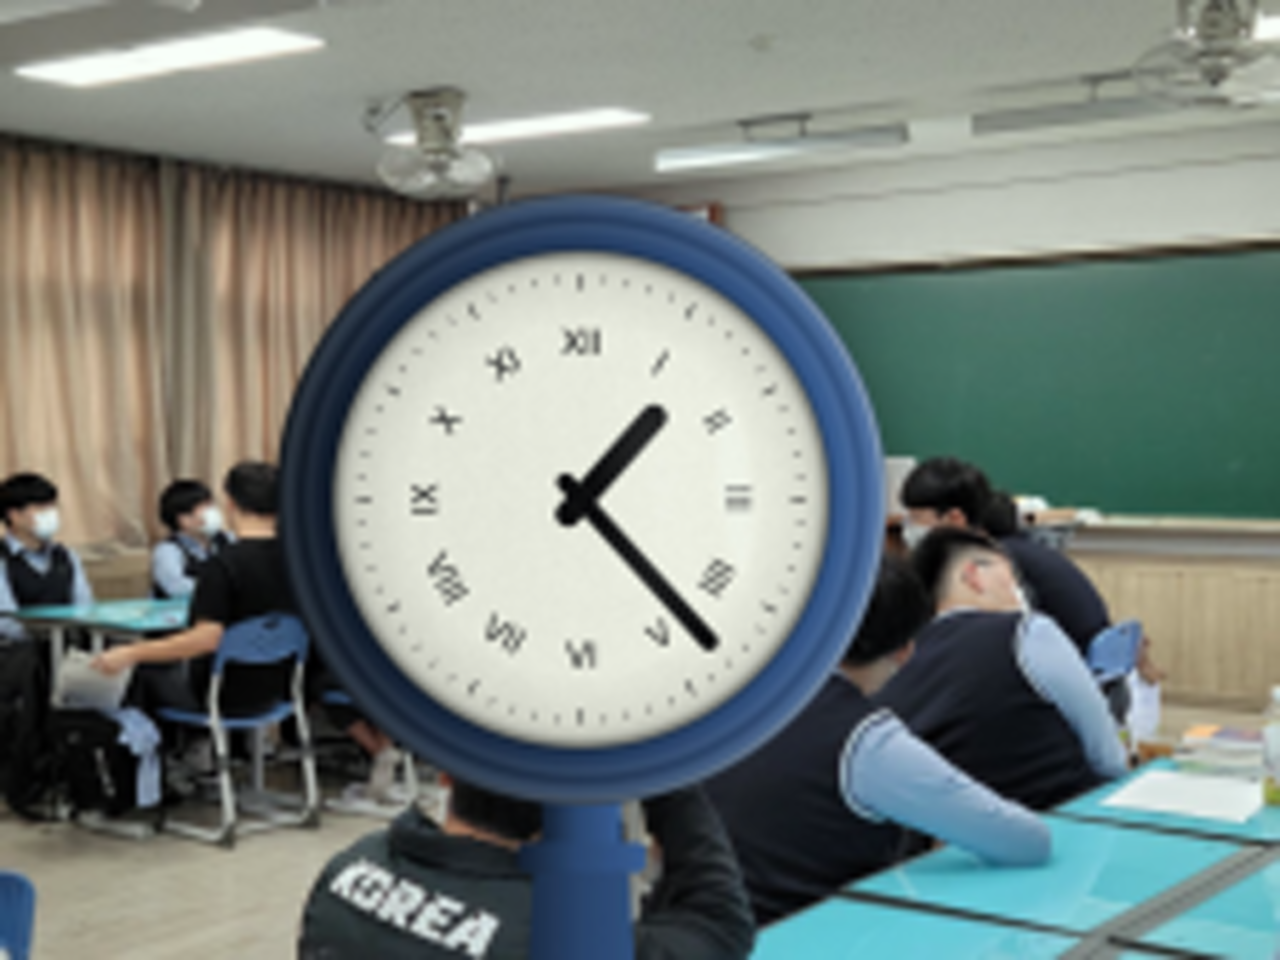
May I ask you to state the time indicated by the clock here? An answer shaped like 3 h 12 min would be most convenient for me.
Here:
1 h 23 min
